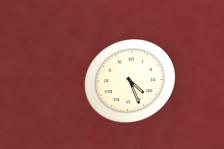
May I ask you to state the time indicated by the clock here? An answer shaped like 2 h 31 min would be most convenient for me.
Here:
4 h 26 min
